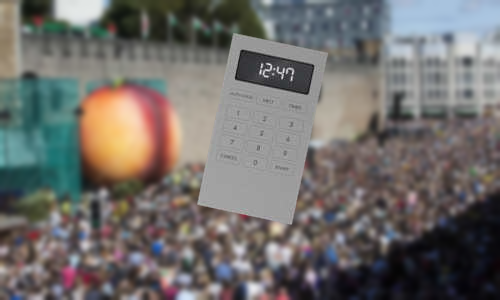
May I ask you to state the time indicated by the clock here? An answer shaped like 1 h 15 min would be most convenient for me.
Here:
12 h 47 min
